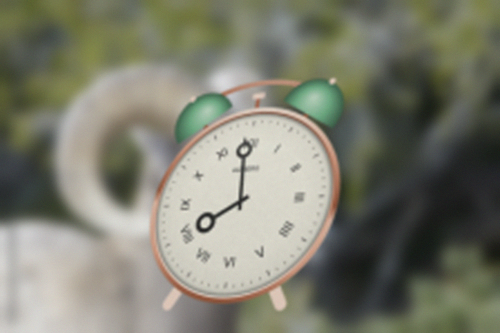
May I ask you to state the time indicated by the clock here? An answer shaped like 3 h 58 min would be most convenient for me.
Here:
7 h 59 min
